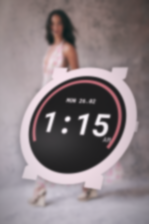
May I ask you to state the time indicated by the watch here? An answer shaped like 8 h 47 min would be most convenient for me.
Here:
1 h 15 min
